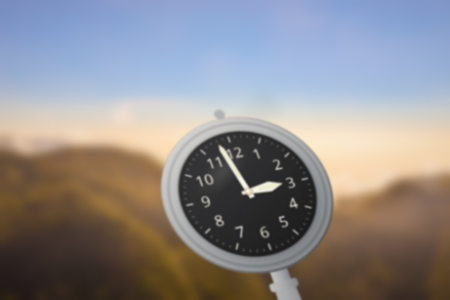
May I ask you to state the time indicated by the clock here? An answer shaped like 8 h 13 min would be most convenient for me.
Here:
2 h 58 min
